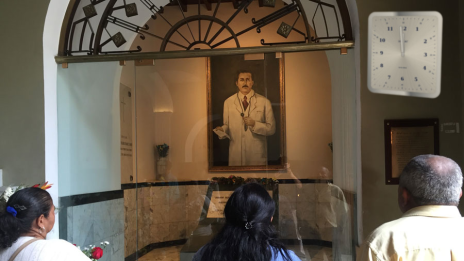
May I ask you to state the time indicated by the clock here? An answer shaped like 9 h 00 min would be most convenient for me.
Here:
11 h 59 min
